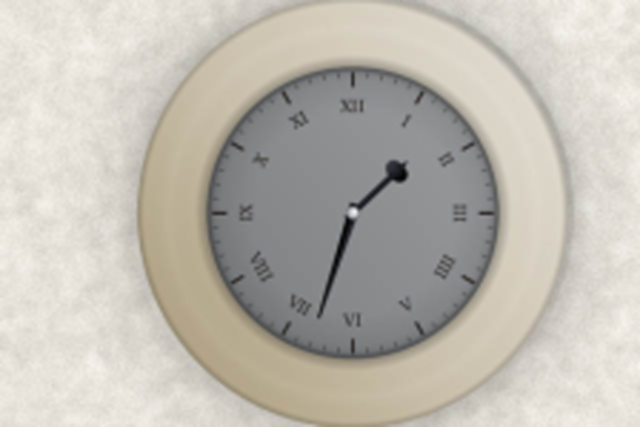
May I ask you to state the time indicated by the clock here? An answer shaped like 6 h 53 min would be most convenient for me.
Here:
1 h 33 min
